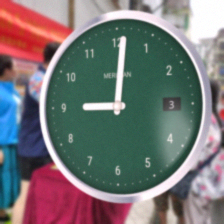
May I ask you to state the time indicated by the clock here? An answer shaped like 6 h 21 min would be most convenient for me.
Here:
9 h 01 min
